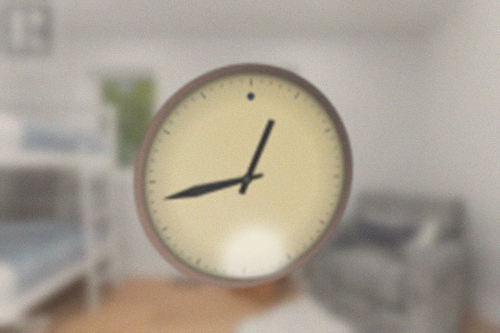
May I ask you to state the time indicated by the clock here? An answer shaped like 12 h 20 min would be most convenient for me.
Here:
12 h 43 min
